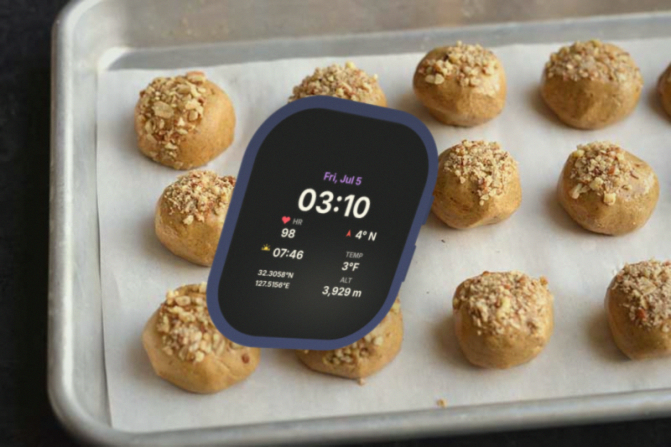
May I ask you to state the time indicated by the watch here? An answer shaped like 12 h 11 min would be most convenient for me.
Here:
3 h 10 min
